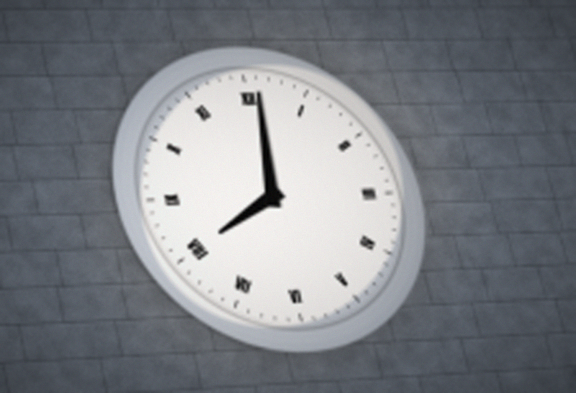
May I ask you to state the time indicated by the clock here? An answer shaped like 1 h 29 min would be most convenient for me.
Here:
8 h 01 min
